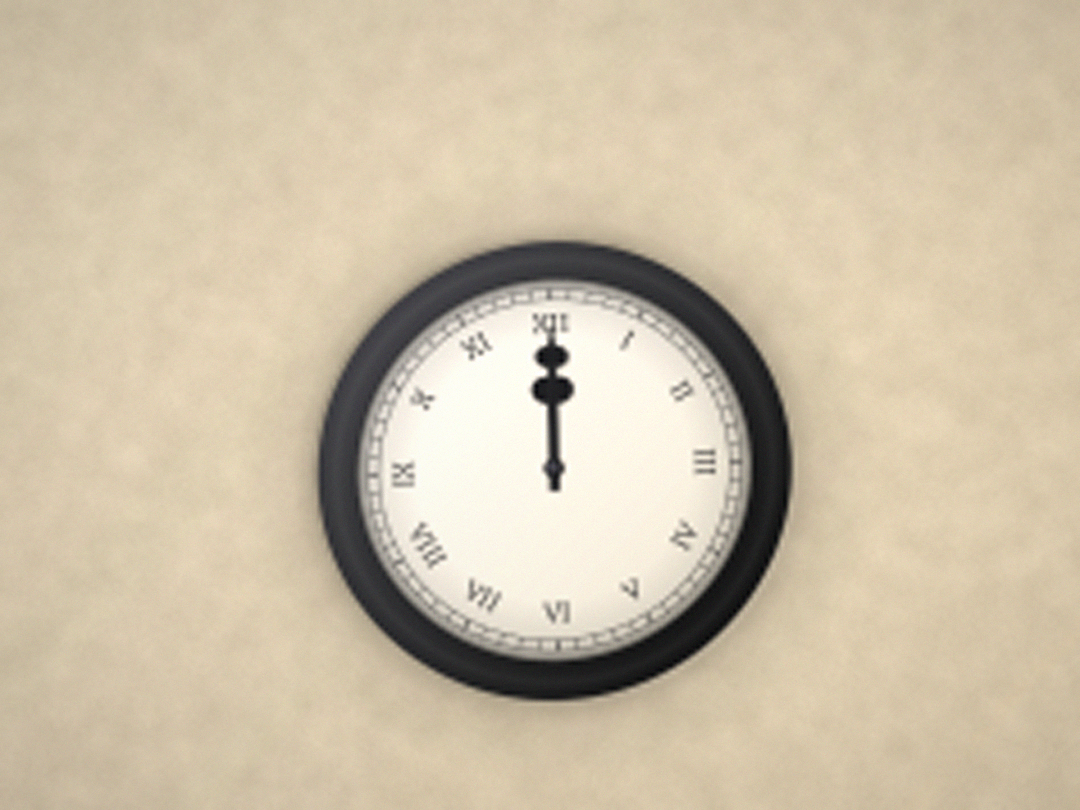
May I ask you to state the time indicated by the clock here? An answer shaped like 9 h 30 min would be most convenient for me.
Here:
12 h 00 min
